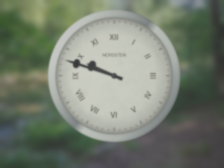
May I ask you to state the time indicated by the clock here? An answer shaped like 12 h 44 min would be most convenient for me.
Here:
9 h 48 min
